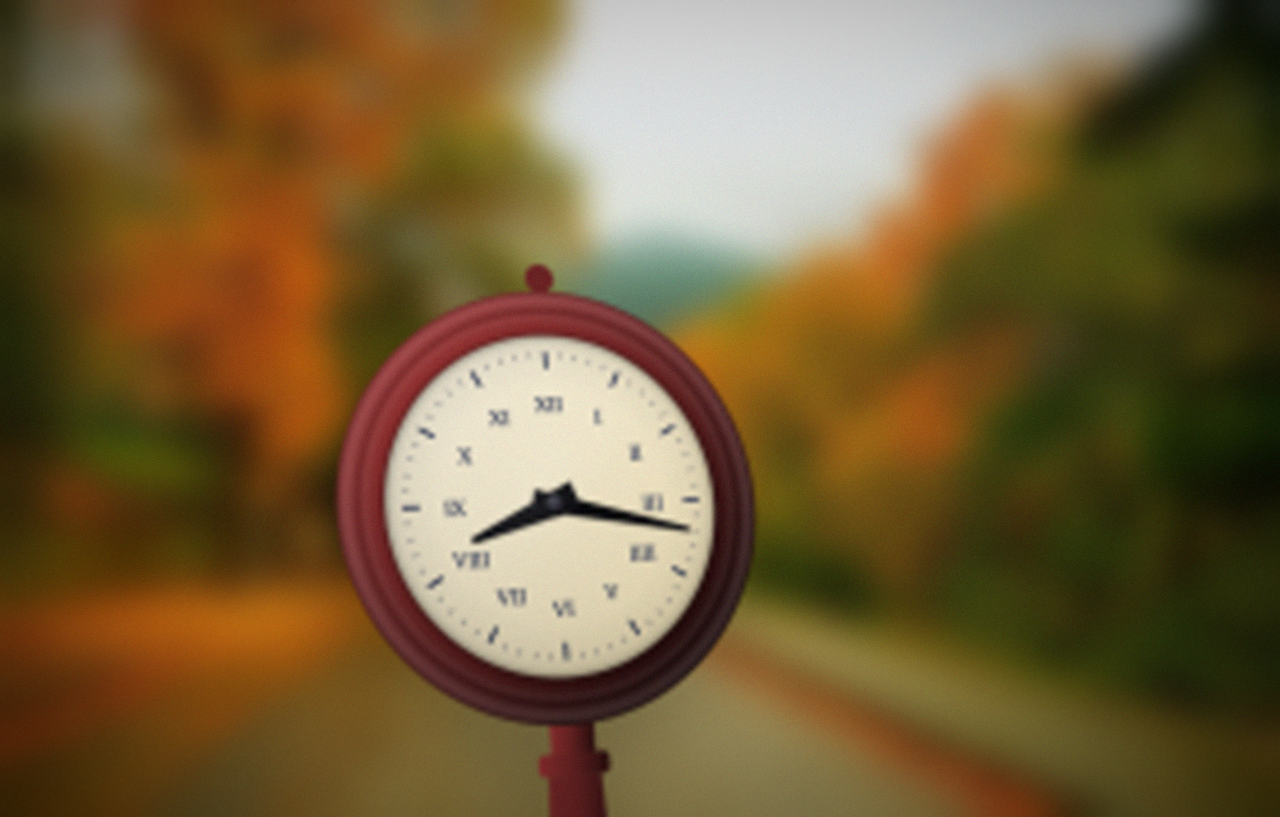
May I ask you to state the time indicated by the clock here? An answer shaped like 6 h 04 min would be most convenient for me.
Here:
8 h 17 min
